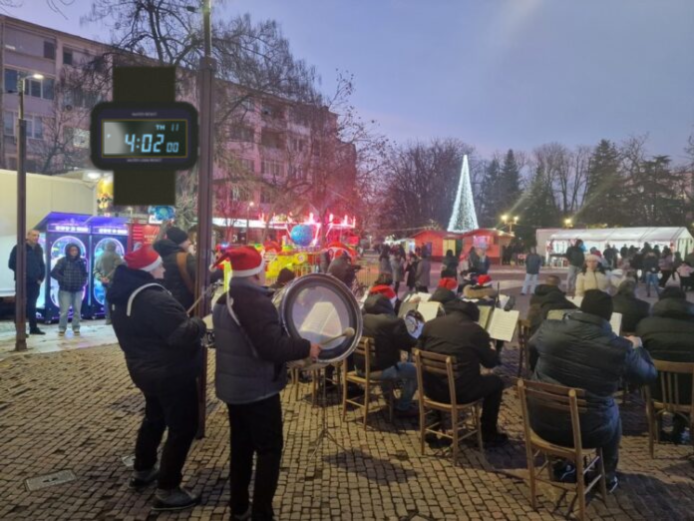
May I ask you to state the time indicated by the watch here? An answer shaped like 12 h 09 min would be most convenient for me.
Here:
4 h 02 min
